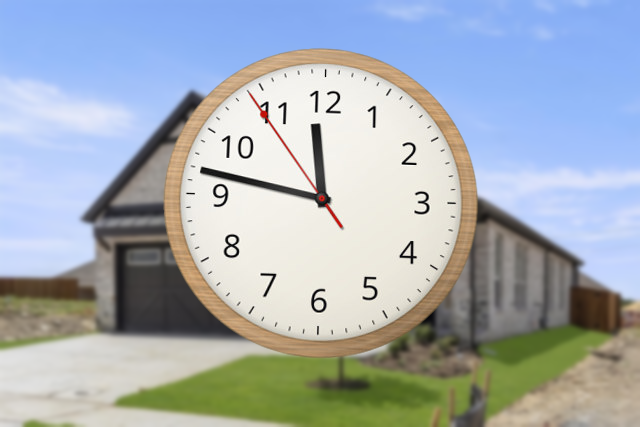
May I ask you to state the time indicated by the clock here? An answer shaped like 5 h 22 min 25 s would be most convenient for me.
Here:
11 h 46 min 54 s
